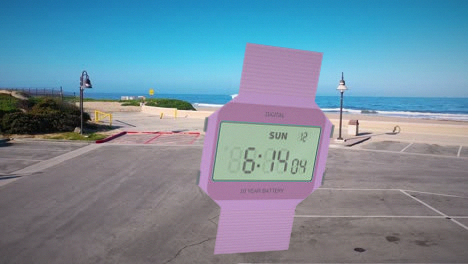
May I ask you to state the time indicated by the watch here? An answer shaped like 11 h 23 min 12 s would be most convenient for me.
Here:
6 h 14 min 04 s
